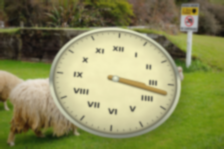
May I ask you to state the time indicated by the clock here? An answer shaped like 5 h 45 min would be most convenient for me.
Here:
3 h 17 min
